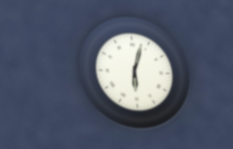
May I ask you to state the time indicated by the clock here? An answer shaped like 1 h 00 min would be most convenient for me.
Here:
6 h 03 min
